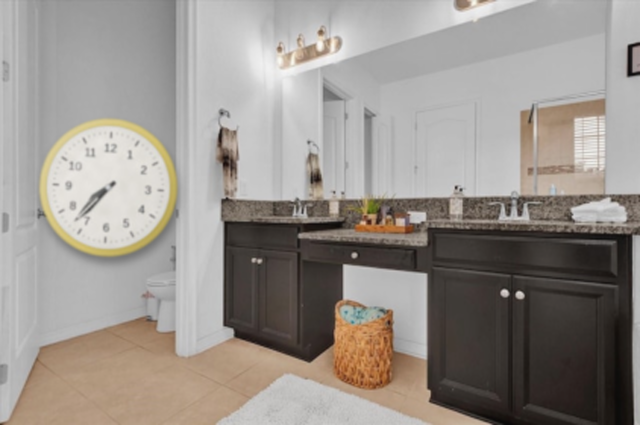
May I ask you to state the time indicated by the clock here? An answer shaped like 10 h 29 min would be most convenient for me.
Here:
7 h 37 min
